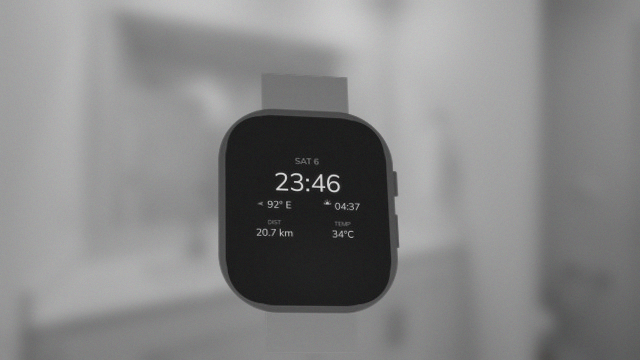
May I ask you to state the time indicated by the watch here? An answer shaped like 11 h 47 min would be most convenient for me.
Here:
23 h 46 min
